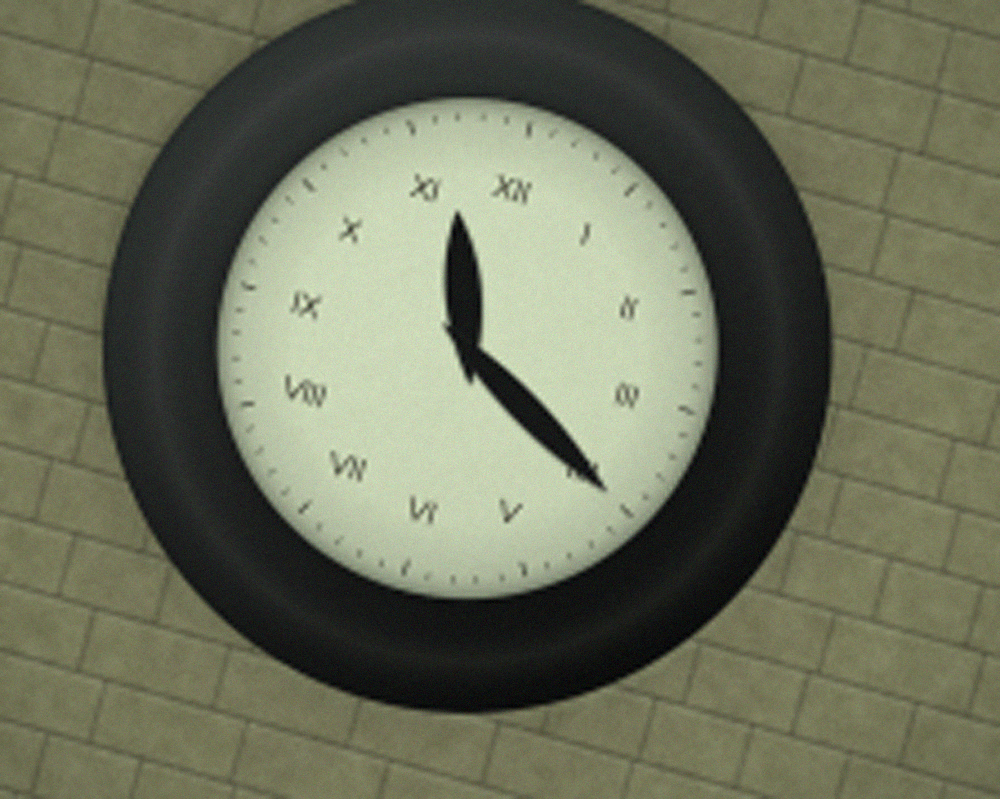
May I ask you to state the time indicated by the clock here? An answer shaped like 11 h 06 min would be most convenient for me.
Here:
11 h 20 min
